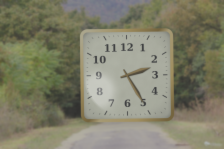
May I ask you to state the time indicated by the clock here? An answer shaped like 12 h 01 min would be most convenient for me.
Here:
2 h 25 min
